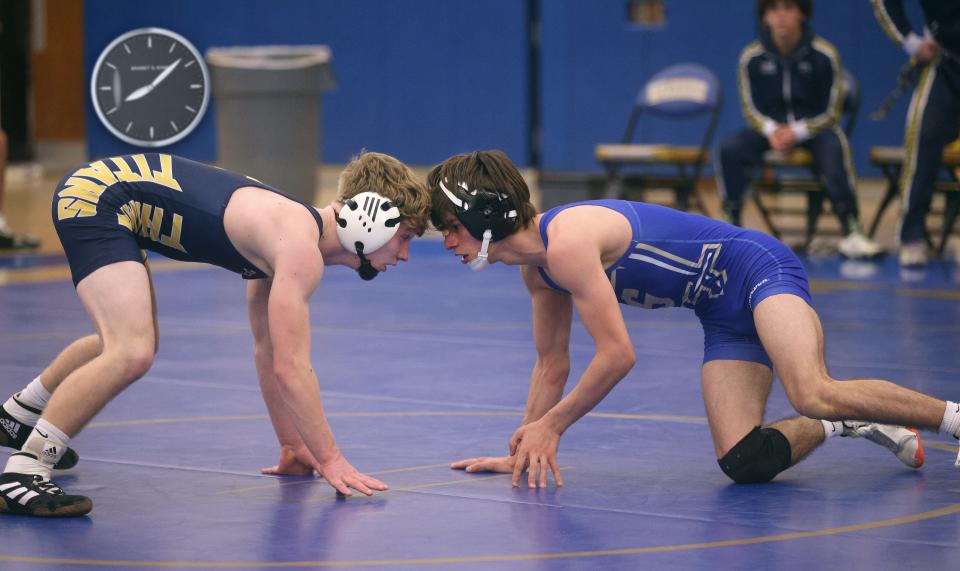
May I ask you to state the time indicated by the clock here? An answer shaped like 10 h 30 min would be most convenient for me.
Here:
8 h 08 min
